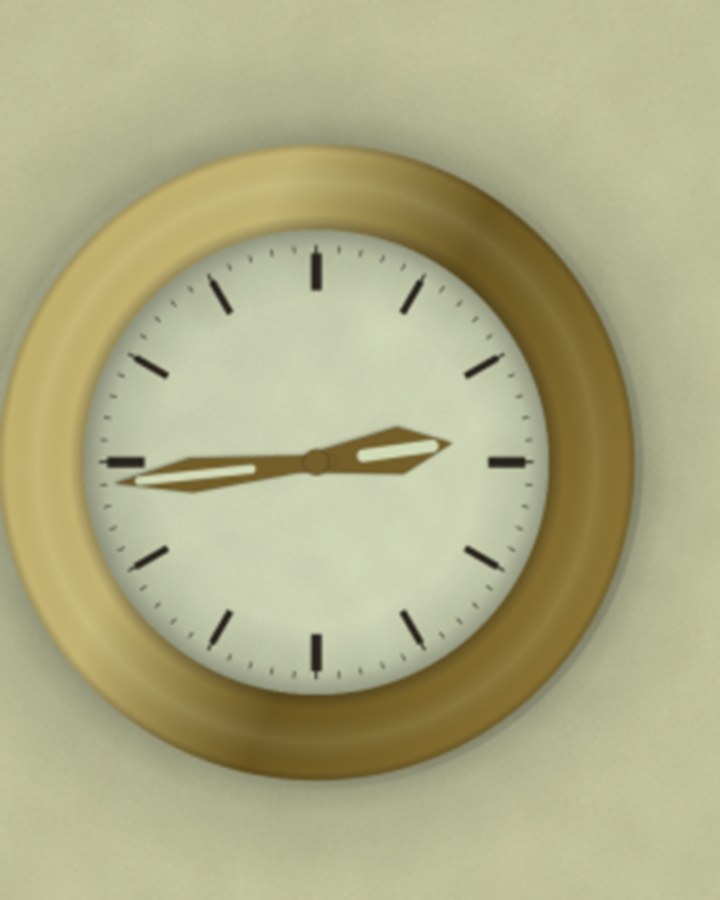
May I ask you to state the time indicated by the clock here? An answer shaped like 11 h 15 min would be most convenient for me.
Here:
2 h 44 min
